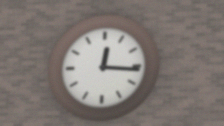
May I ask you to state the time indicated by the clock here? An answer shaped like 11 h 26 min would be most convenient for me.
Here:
12 h 16 min
